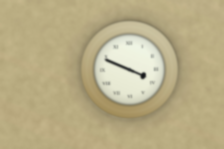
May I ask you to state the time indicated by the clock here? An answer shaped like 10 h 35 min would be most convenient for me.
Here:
3 h 49 min
